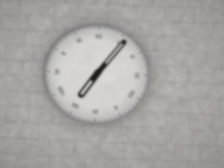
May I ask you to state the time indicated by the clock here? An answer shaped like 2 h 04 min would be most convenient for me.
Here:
7 h 06 min
